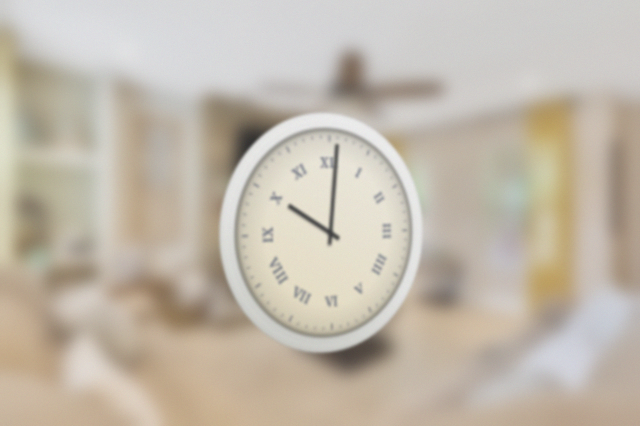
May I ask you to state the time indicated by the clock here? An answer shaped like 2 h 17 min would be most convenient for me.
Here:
10 h 01 min
